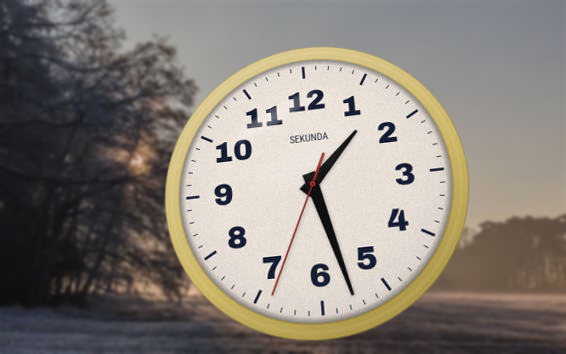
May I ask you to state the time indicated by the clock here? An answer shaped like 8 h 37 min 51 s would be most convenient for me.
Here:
1 h 27 min 34 s
